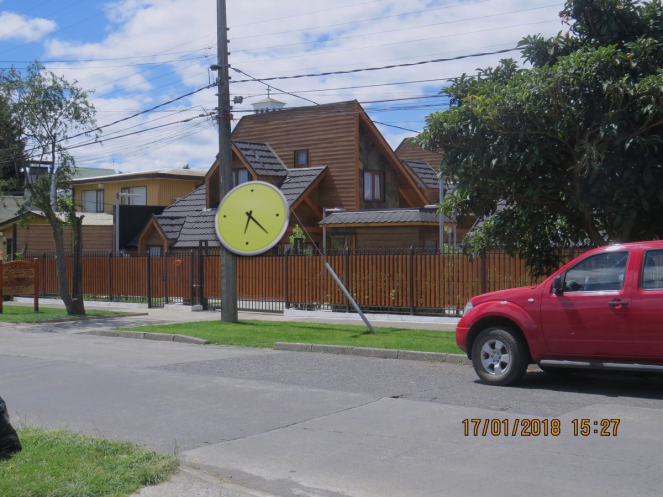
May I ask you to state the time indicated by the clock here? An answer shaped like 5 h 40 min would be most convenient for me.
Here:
6 h 22 min
